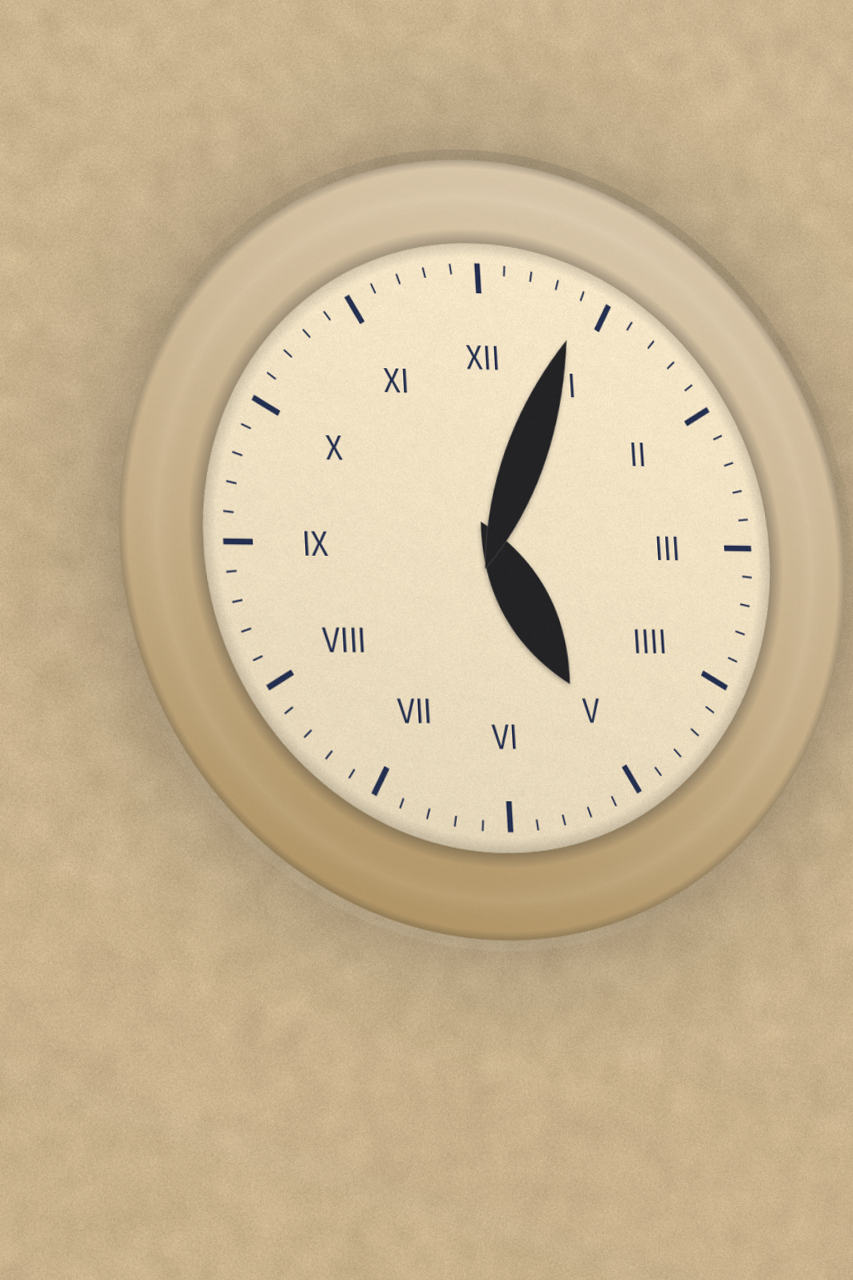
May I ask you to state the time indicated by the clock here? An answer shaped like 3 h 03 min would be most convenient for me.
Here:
5 h 04 min
